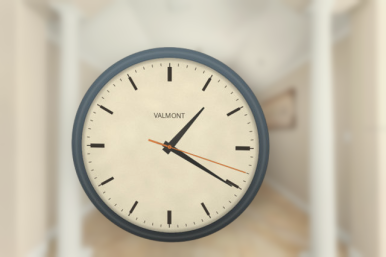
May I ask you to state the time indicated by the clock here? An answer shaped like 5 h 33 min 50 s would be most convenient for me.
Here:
1 h 20 min 18 s
